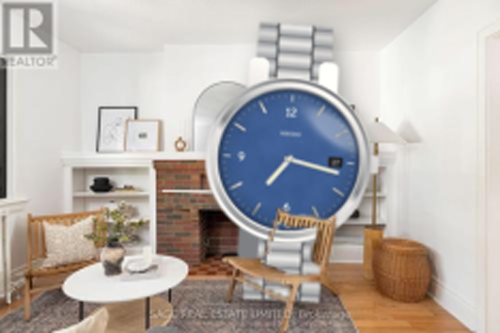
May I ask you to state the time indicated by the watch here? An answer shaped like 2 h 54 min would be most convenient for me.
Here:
7 h 17 min
